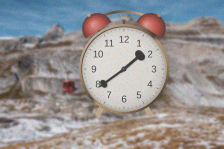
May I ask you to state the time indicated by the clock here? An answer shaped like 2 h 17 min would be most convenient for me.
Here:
1 h 39 min
